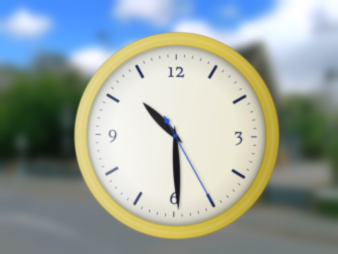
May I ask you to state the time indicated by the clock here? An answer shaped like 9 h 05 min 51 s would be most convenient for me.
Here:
10 h 29 min 25 s
